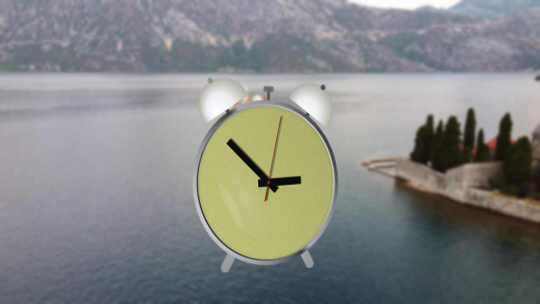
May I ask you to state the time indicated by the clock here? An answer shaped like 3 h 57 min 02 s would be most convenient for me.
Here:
2 h 52 min 02 s
